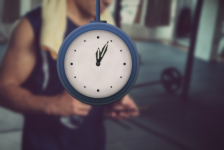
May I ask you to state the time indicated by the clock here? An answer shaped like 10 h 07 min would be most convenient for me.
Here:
12 h 04 min
